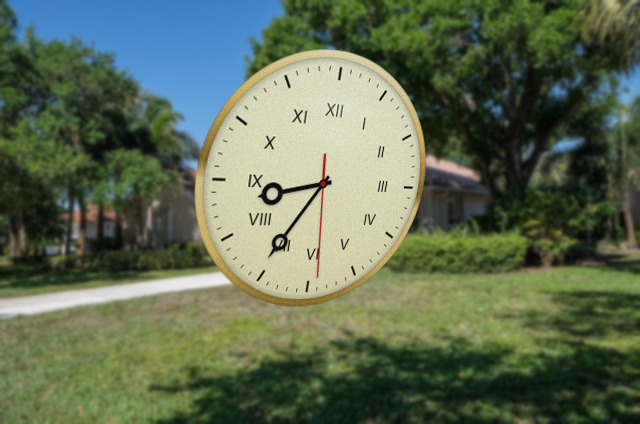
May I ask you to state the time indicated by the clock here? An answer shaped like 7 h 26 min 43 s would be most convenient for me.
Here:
8 h 35 min 29 s
